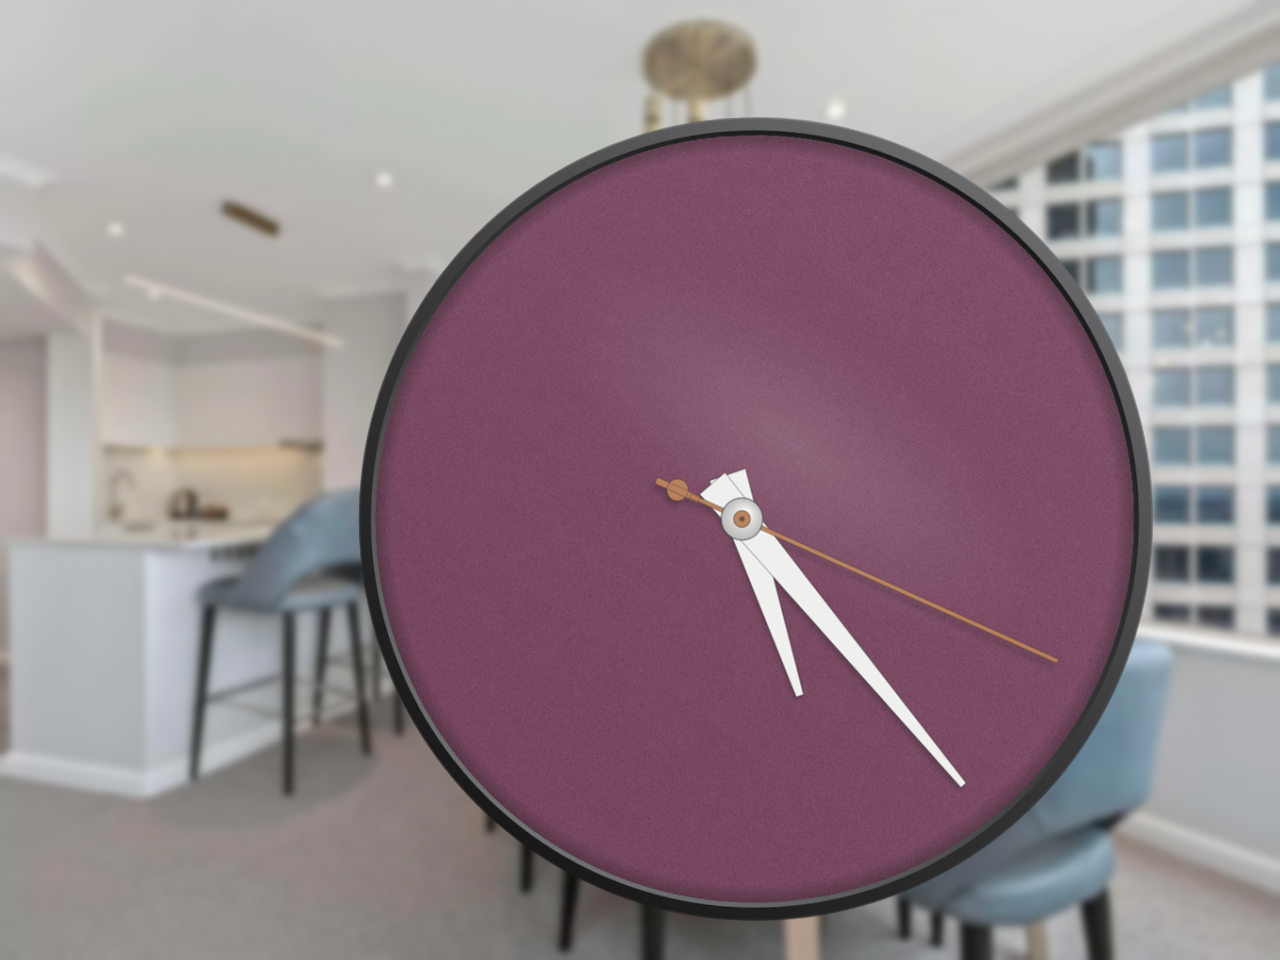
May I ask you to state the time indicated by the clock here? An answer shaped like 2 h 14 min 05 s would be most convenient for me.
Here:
5 h 23 min 19 s
